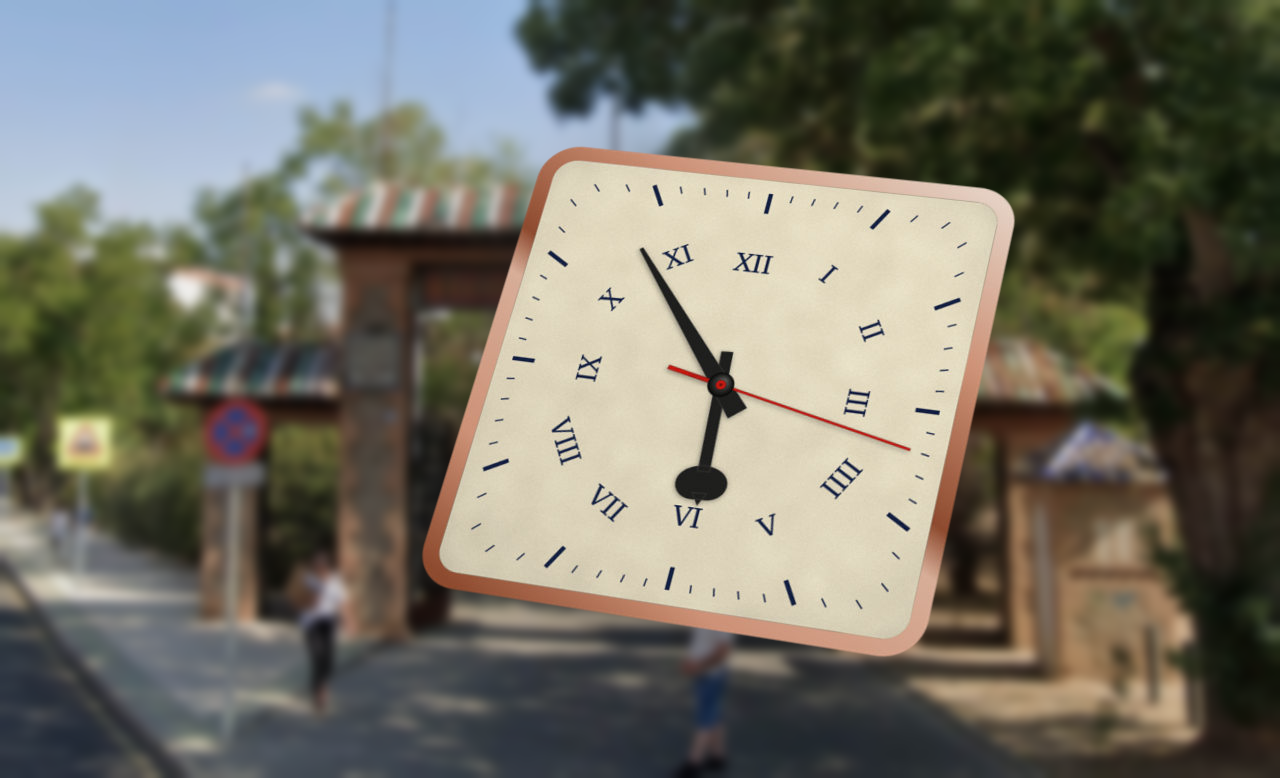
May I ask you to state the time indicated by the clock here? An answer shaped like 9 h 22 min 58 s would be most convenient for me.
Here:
5 h 53 min 17 s
